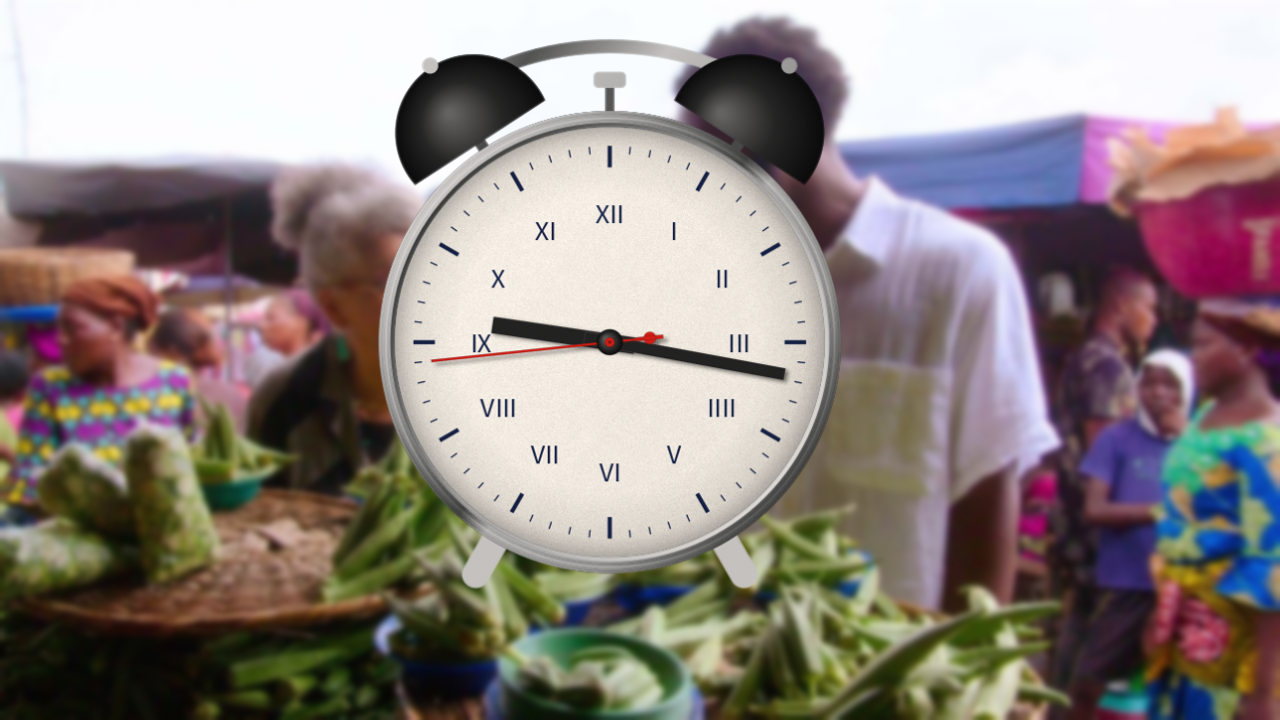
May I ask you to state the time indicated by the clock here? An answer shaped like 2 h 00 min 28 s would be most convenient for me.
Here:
9 h 16 min 44 s
